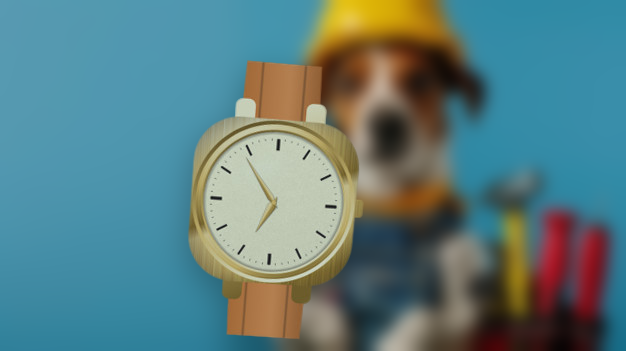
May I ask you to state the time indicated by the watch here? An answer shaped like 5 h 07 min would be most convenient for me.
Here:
6 h 54 min
